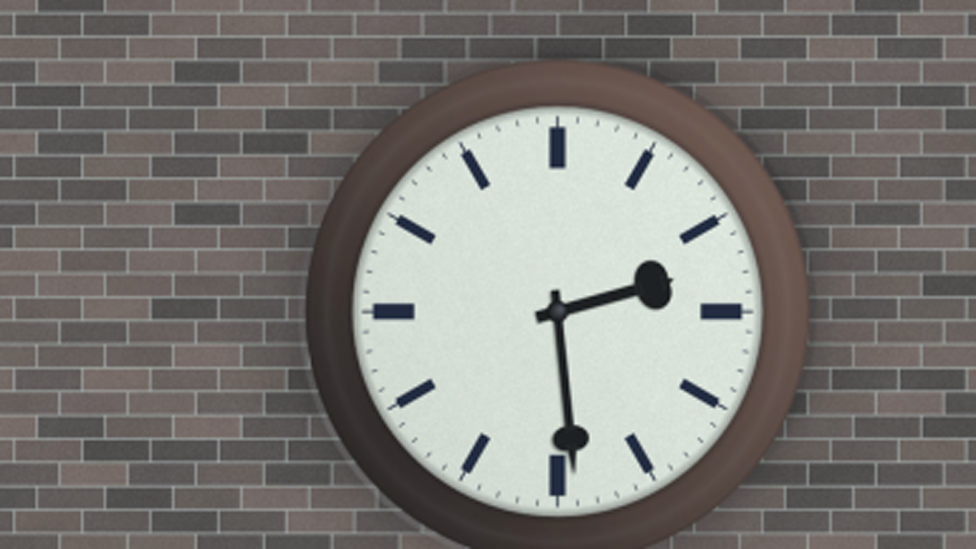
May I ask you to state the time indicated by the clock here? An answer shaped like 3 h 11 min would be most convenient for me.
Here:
2 h 29 min
